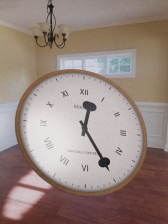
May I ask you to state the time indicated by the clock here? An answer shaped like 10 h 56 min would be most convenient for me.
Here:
12 h 25 min
